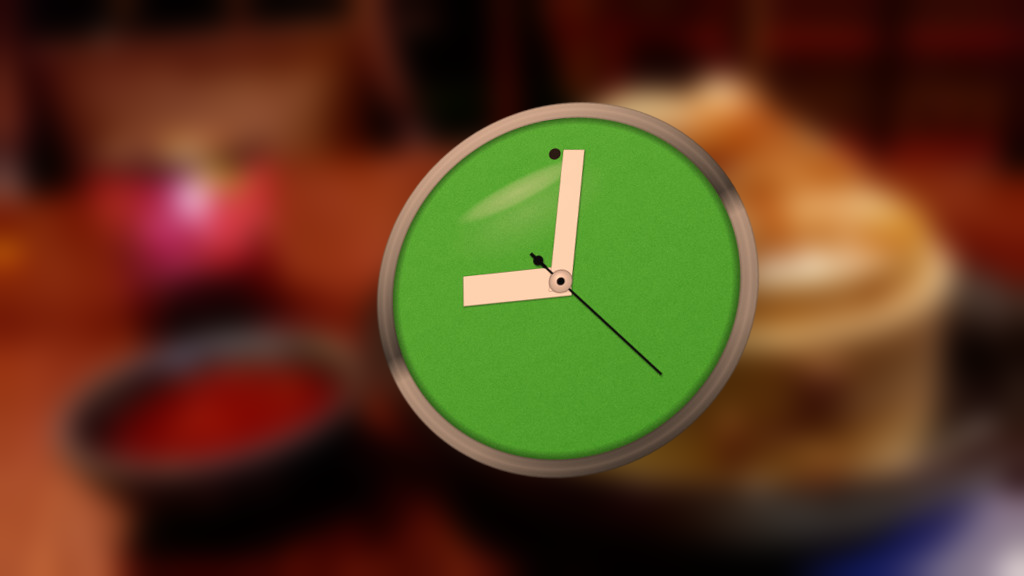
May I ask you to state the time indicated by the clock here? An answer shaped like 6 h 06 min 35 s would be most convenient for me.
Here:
9 h 01 min 23 s
